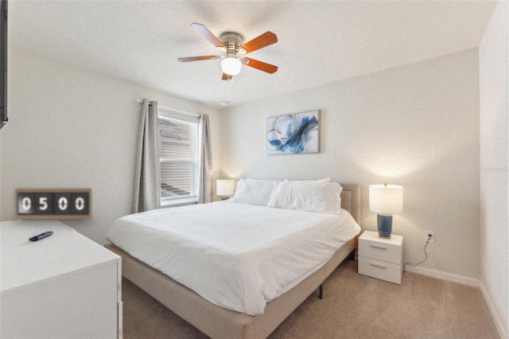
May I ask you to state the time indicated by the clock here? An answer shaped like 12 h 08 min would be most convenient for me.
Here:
5 h 00 min
